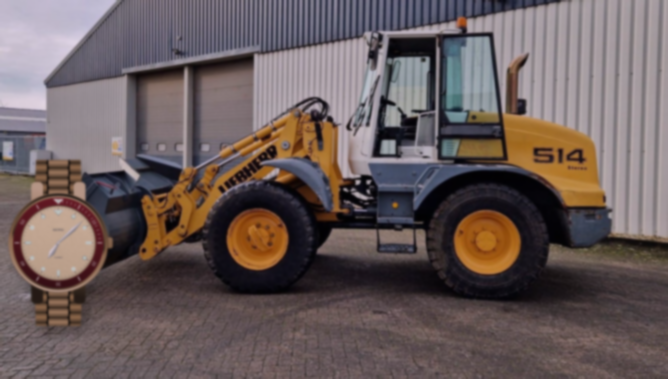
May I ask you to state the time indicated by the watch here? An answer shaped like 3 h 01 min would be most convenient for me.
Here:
7 h 08 min
